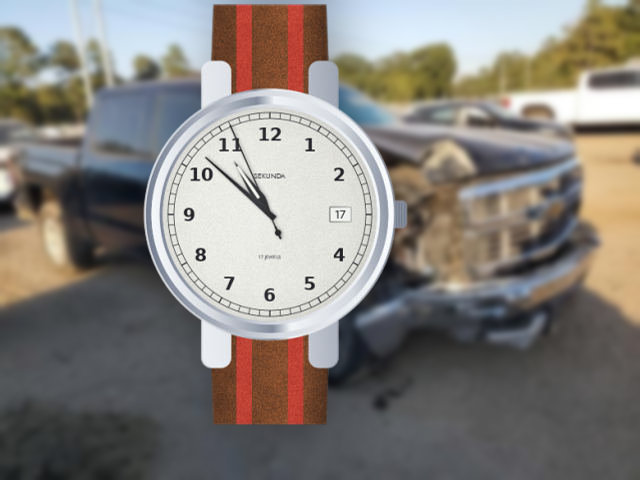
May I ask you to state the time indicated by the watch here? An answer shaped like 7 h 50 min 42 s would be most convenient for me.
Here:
10 h 51 min 56 s
